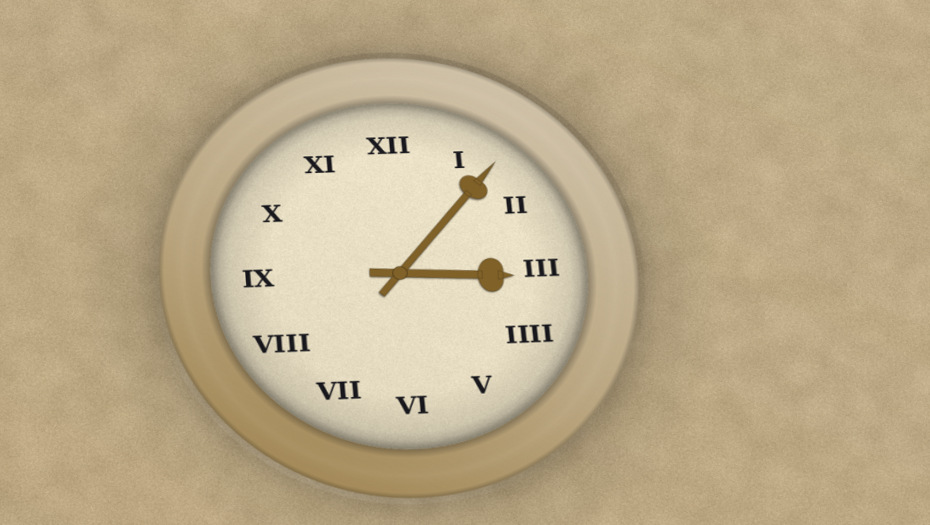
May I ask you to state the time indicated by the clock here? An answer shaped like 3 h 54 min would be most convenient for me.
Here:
3 h 07 min
